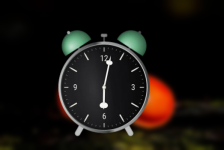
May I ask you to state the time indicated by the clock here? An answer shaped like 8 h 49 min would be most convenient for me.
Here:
6 h 02 min
